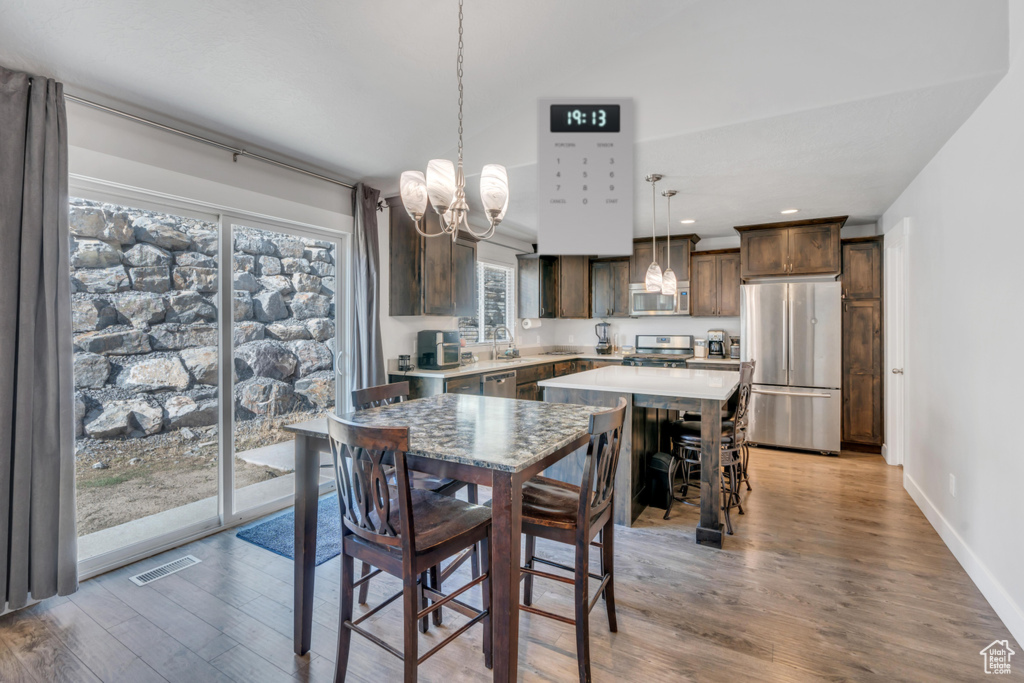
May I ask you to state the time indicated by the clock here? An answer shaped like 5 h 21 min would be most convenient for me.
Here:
19 h 13 min
